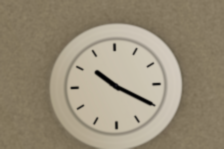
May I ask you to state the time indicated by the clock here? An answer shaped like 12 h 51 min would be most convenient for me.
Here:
10 h 20 min
